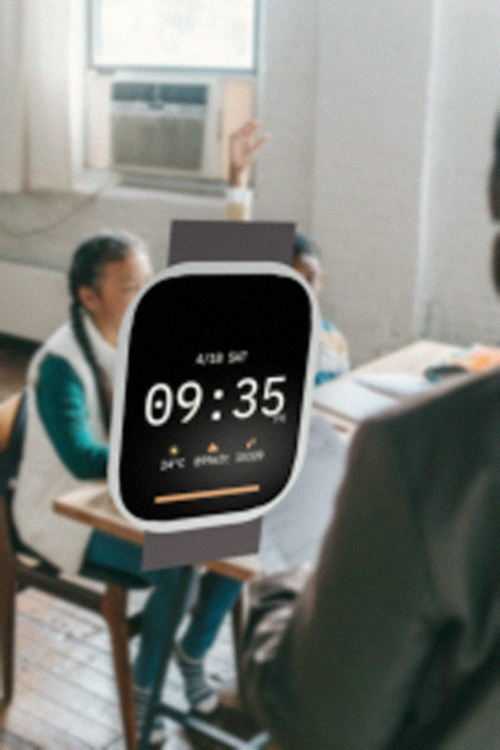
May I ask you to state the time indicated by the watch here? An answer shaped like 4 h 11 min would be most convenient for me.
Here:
9 h 35 min
